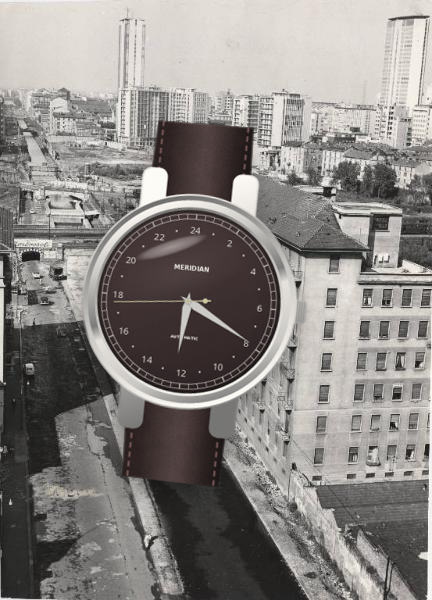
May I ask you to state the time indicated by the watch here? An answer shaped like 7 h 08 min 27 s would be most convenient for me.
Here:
12 h 19 min 44 s
